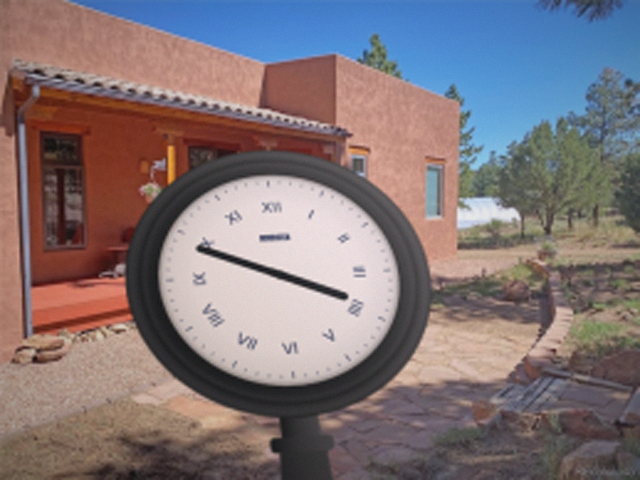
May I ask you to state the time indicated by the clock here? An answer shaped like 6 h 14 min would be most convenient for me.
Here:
3 h 49 min
